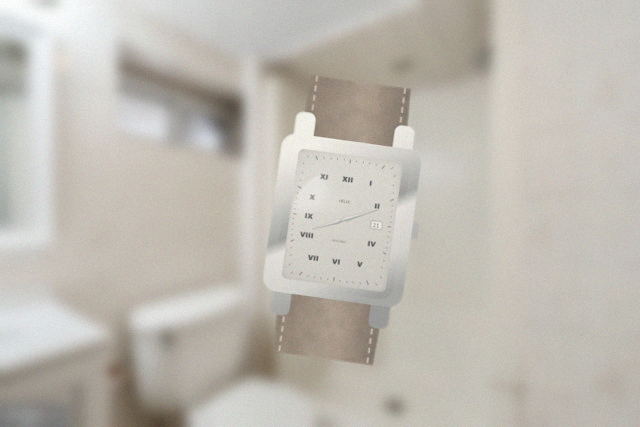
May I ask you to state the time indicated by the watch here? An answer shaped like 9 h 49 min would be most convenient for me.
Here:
8 h 11 min
